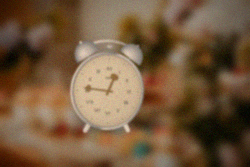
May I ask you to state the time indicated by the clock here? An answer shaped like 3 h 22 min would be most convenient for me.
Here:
12 h 46 min
